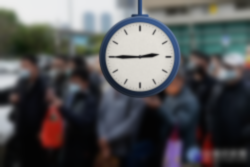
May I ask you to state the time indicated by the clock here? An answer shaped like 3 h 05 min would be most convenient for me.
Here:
2 h 45 min
